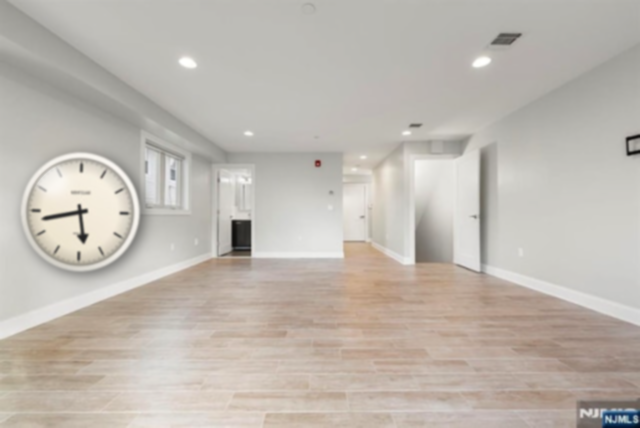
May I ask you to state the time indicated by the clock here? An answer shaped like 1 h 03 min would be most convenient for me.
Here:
5 h 43 min
